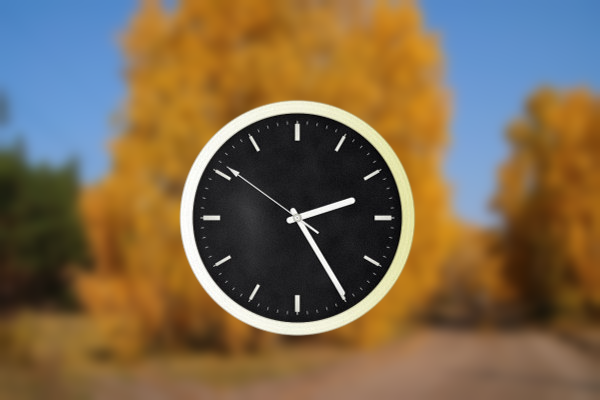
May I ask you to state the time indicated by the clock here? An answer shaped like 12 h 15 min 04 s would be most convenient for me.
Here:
2 h 24 min 51 s
